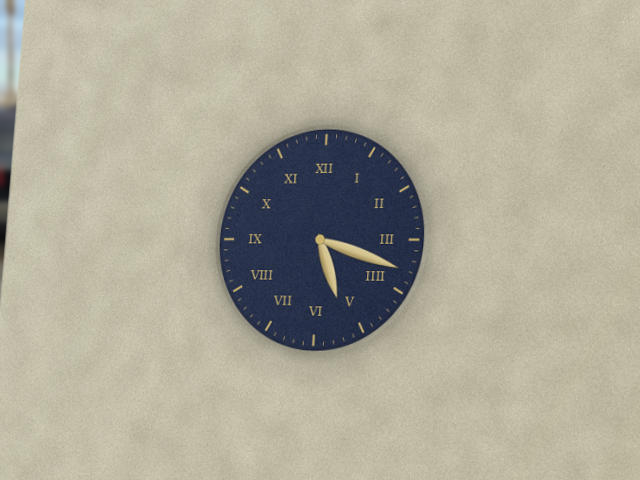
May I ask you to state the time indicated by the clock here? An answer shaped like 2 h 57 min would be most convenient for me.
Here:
5 h 18 min
